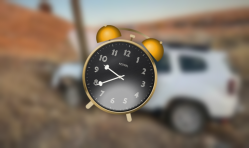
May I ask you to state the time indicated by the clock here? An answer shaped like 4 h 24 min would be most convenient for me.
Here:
9 h 39 min
